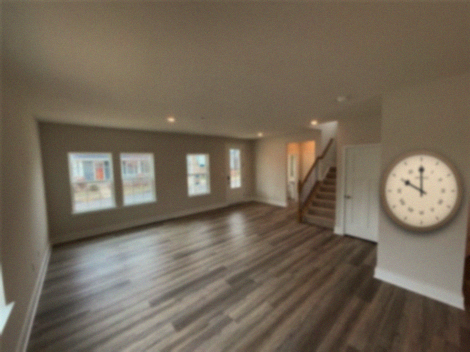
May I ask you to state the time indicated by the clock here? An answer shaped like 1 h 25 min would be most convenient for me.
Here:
10 h 00 min
